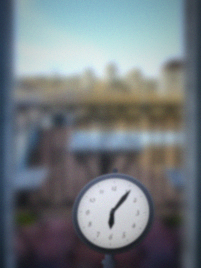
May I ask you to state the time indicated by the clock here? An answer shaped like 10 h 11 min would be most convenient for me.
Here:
6 h 06 min
